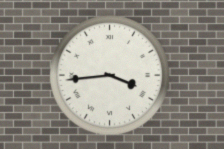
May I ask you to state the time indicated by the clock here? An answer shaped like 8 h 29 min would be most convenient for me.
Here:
3 h 44 min
